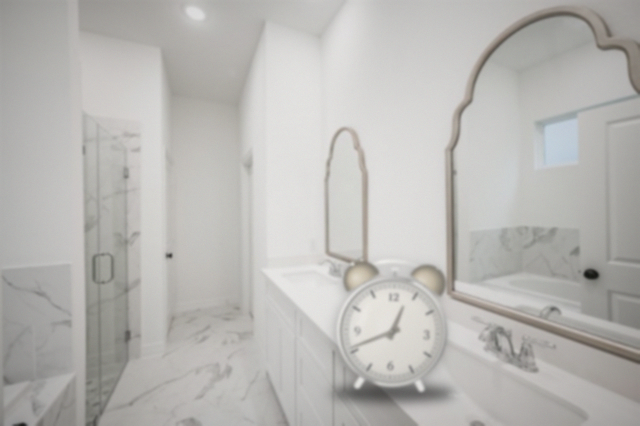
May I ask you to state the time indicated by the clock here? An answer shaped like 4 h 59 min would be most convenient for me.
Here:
12 h 41 min
